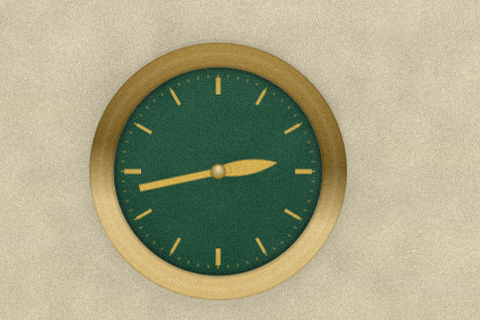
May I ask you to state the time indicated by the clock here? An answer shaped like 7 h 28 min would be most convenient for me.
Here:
2 h 43 min
